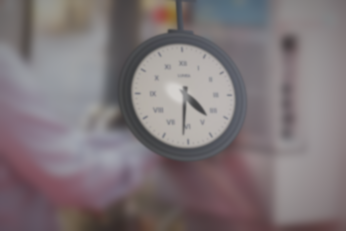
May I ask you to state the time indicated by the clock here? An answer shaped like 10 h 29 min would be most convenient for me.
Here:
4 h 31 min
